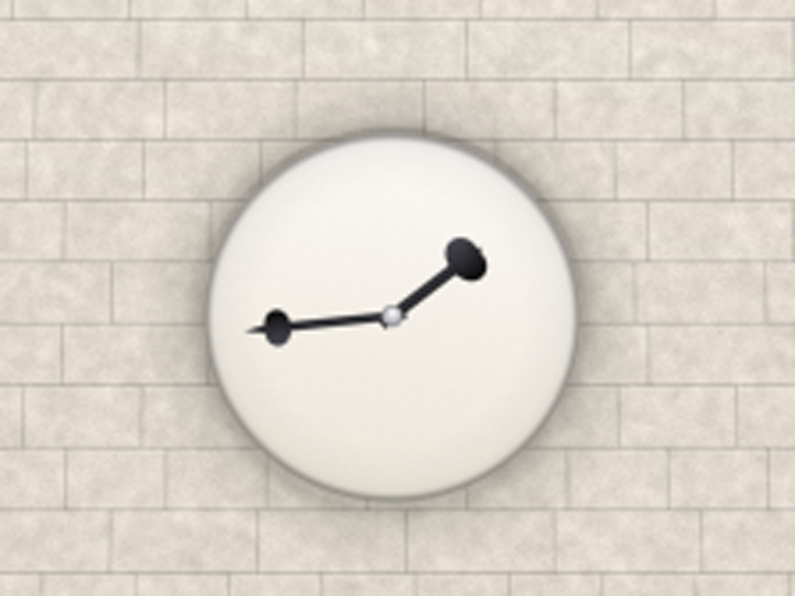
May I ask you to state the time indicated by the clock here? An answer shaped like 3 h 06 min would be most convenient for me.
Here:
1 h 44 min
